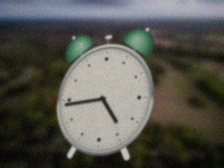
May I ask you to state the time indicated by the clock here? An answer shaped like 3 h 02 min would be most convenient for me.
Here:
4 h 44 min
